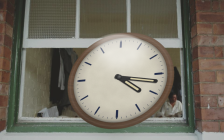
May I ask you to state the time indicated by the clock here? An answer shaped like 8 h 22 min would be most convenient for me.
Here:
4 h 17 min
